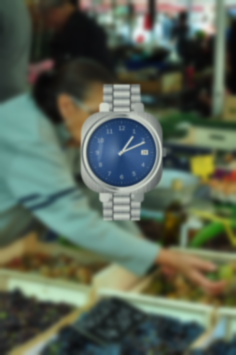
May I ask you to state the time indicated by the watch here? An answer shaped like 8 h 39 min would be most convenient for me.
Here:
1 h 11 min
